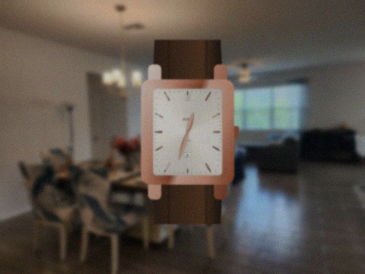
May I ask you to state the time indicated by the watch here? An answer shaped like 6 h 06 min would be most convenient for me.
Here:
12 h 33 min
